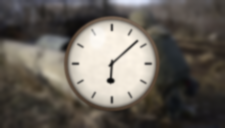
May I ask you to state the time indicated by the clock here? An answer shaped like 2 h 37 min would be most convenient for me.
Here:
6 h 08 min
